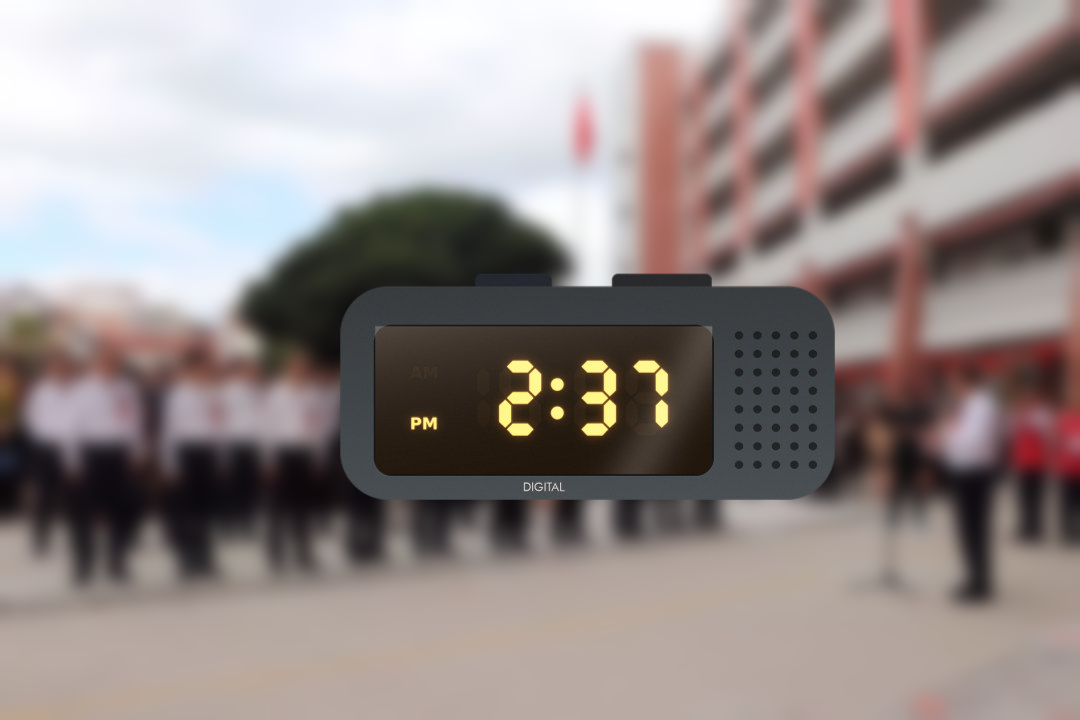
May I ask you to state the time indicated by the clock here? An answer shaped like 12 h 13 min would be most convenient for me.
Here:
2 h 37 min
